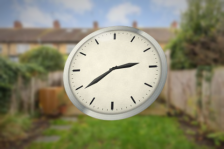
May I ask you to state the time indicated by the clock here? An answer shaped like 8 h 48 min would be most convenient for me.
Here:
2 h 39 min
